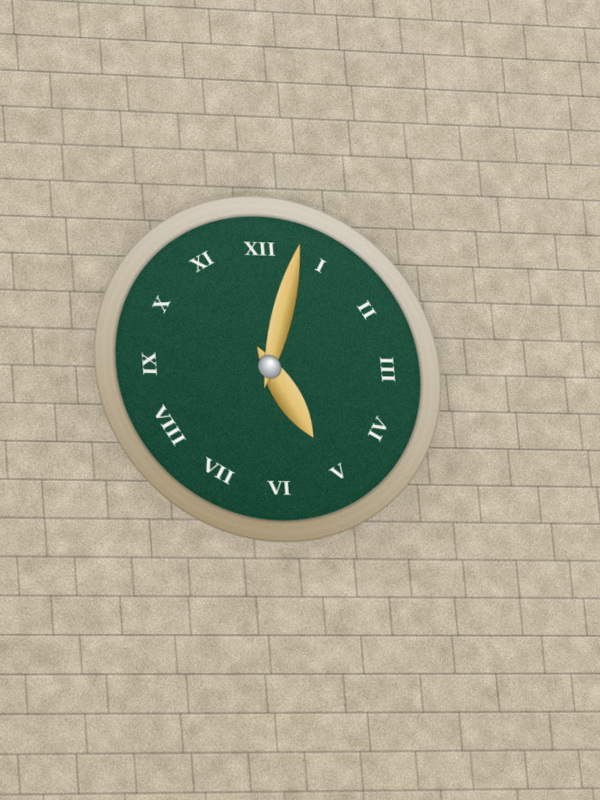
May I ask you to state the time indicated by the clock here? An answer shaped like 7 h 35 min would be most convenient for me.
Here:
5 h 03 min
